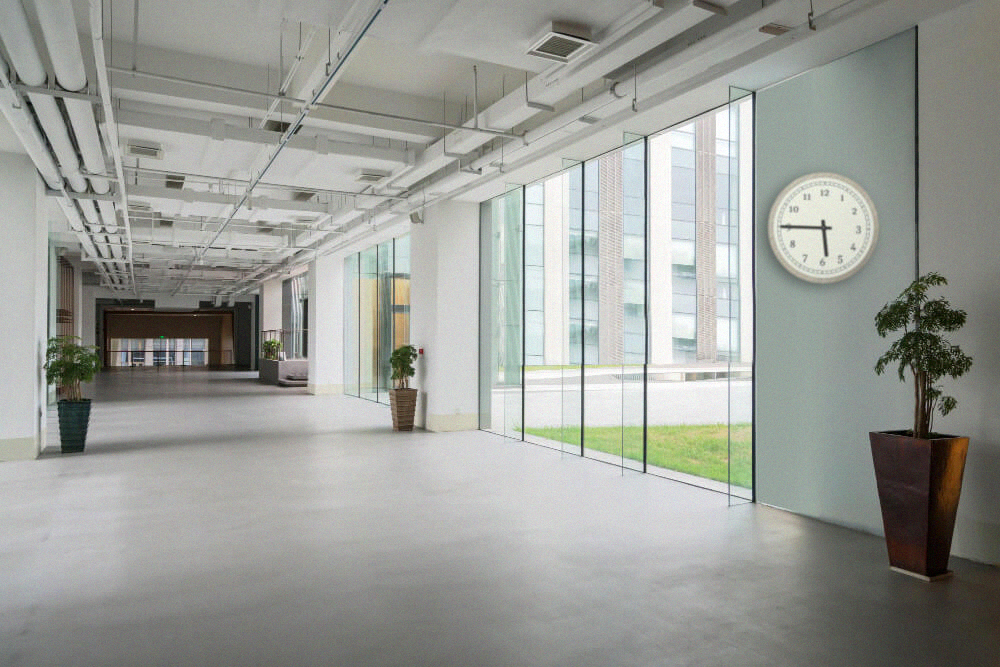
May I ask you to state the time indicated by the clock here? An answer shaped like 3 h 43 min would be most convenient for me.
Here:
5 h 45 min
